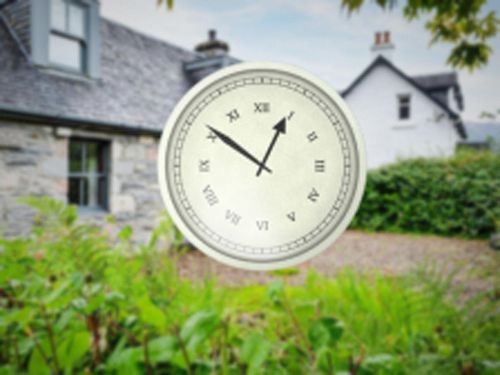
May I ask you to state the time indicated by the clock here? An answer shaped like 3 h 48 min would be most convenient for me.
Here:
12 h 51 min
